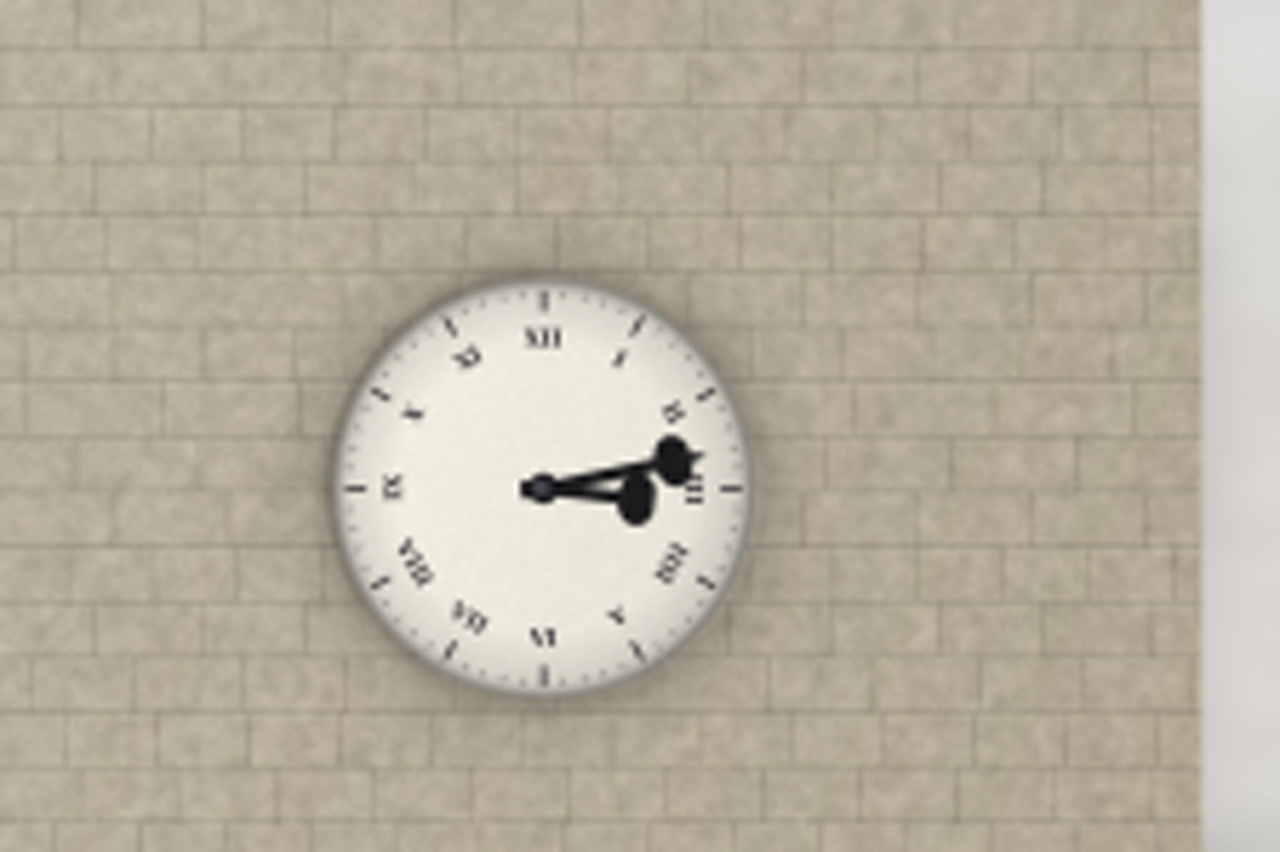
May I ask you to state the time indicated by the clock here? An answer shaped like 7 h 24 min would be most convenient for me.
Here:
3 h 13 min
